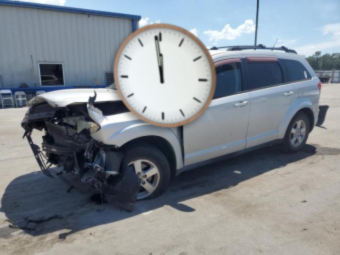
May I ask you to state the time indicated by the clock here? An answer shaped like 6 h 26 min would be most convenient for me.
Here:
11 h 59 min
